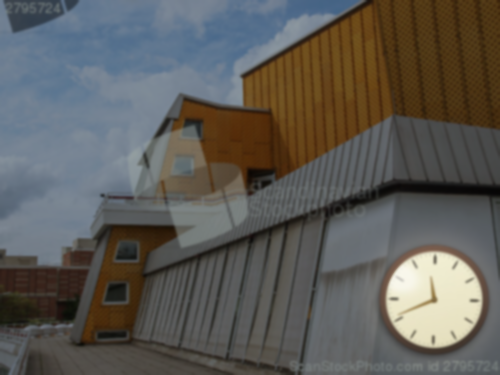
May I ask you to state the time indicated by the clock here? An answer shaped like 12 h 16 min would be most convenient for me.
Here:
11 h 41 min
